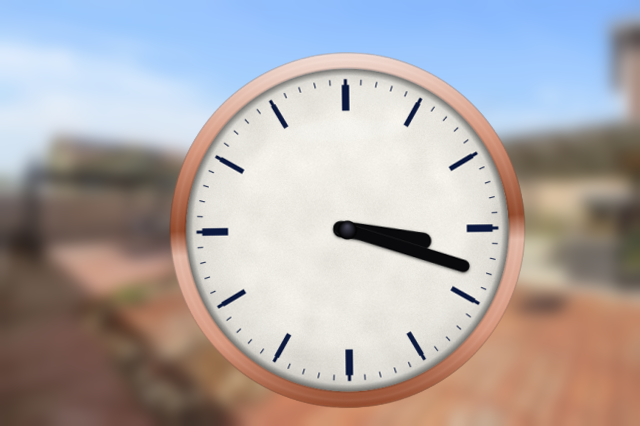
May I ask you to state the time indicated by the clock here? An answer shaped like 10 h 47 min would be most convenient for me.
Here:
3 h 18 min
